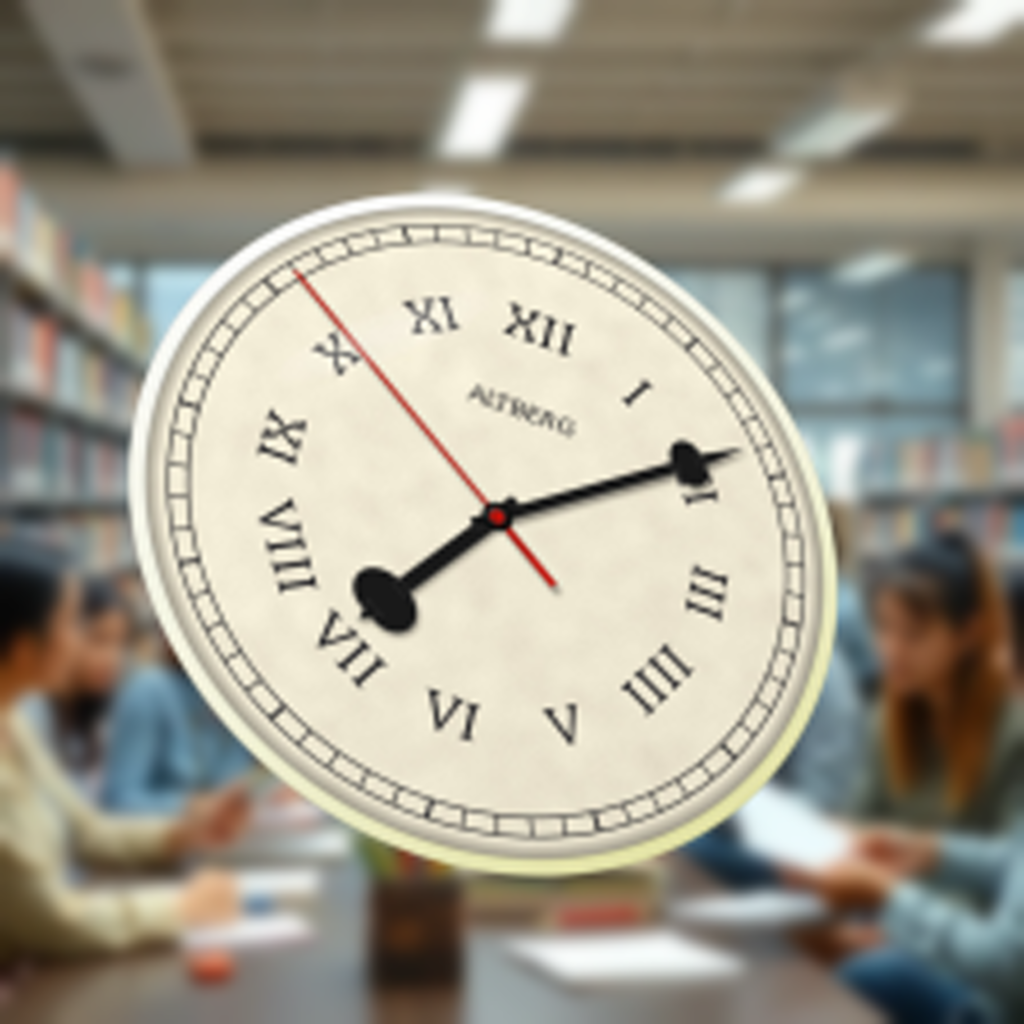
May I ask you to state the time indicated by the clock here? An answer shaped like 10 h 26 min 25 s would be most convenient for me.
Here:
7 h 08 min 51 s
